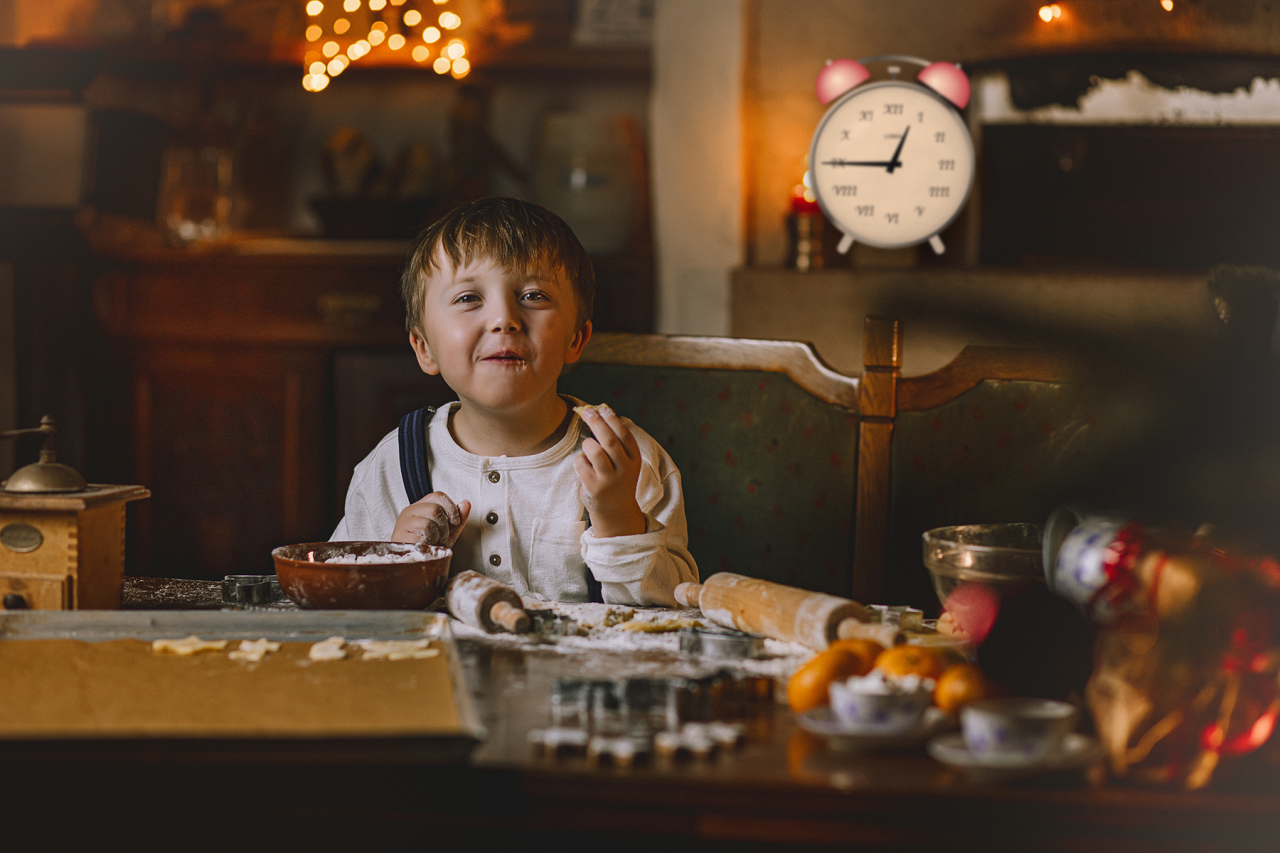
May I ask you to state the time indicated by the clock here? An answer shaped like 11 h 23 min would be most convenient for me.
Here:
12 h 45 min
